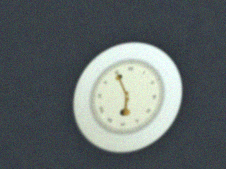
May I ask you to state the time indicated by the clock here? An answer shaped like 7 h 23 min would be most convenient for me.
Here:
5 h 55 min
